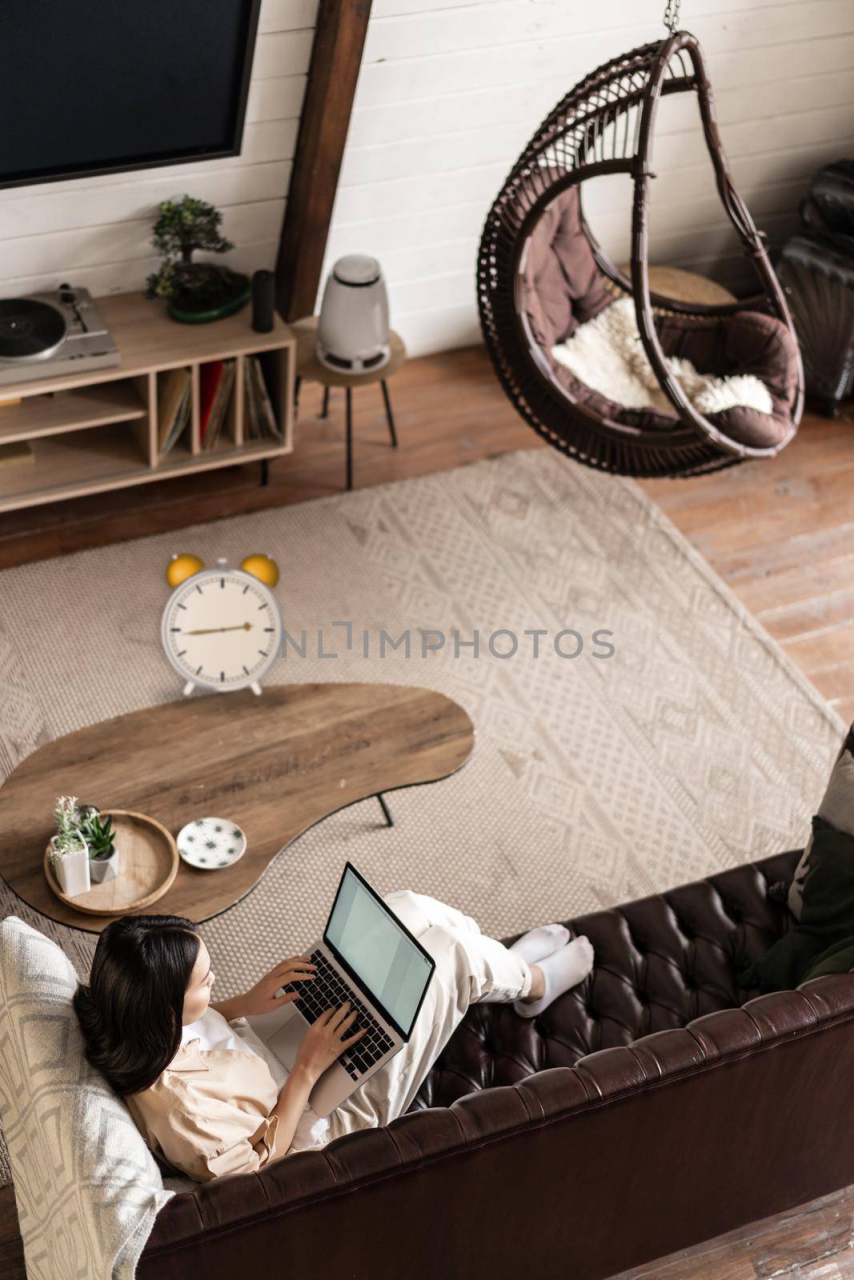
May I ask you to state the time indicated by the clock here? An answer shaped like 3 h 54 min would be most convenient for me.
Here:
2 h 44 min
